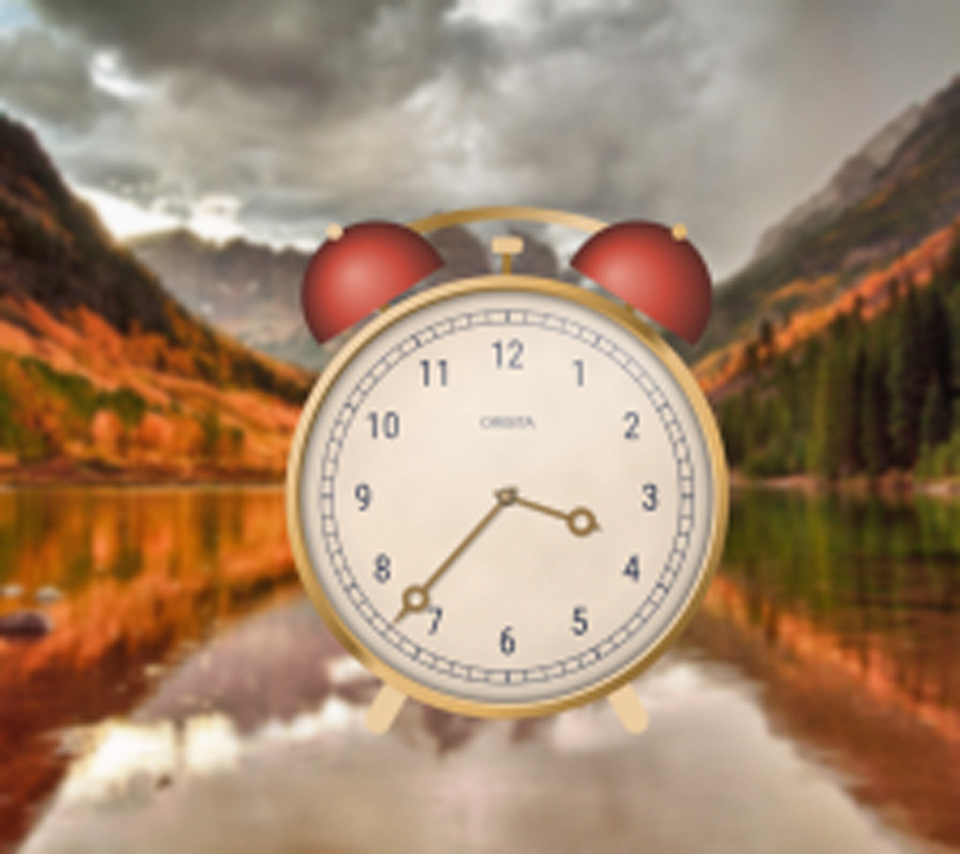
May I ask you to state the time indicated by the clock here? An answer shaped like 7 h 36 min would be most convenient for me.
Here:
3 h 37 min
